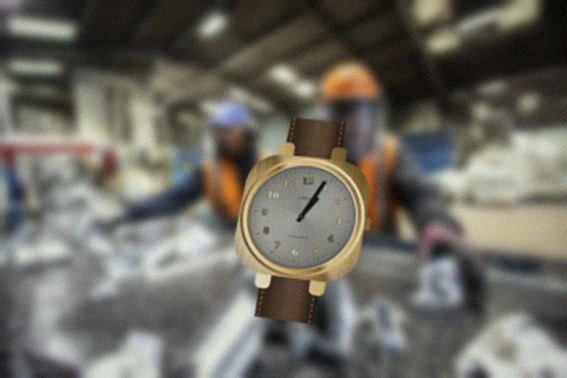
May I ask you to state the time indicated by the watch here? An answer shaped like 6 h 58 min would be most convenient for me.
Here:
1 h 04 min
